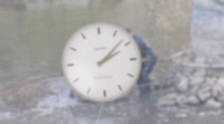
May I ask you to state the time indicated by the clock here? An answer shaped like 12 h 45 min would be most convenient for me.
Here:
2 h 08 min
